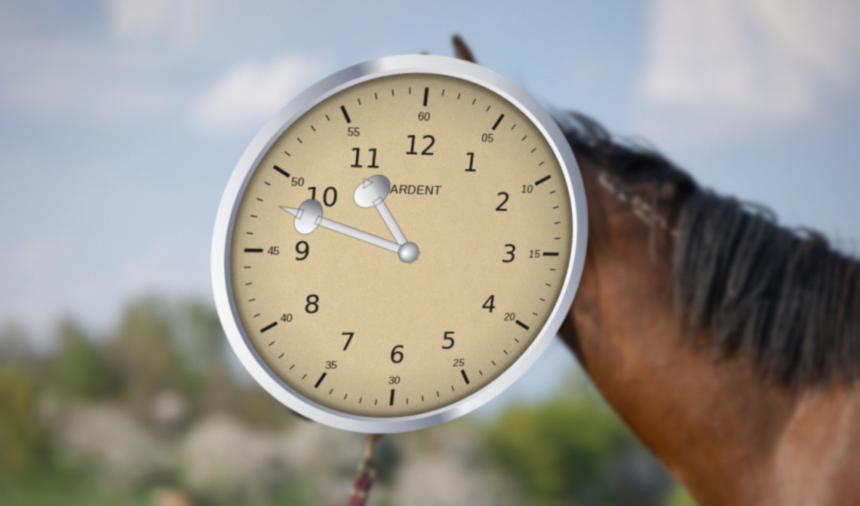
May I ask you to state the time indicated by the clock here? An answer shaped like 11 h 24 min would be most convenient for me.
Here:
10 h 48 min
